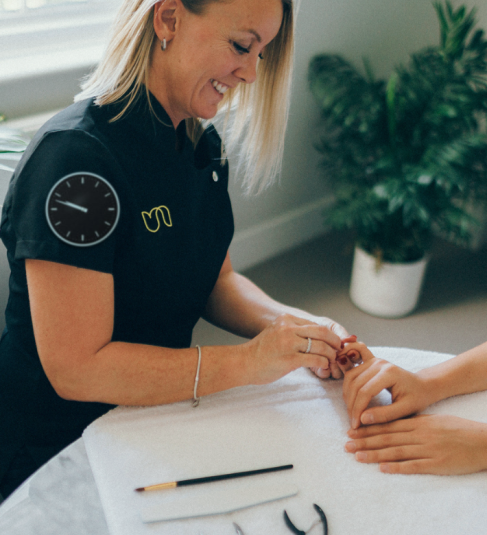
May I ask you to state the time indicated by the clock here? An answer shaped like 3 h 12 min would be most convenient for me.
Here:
9 h 48 min
